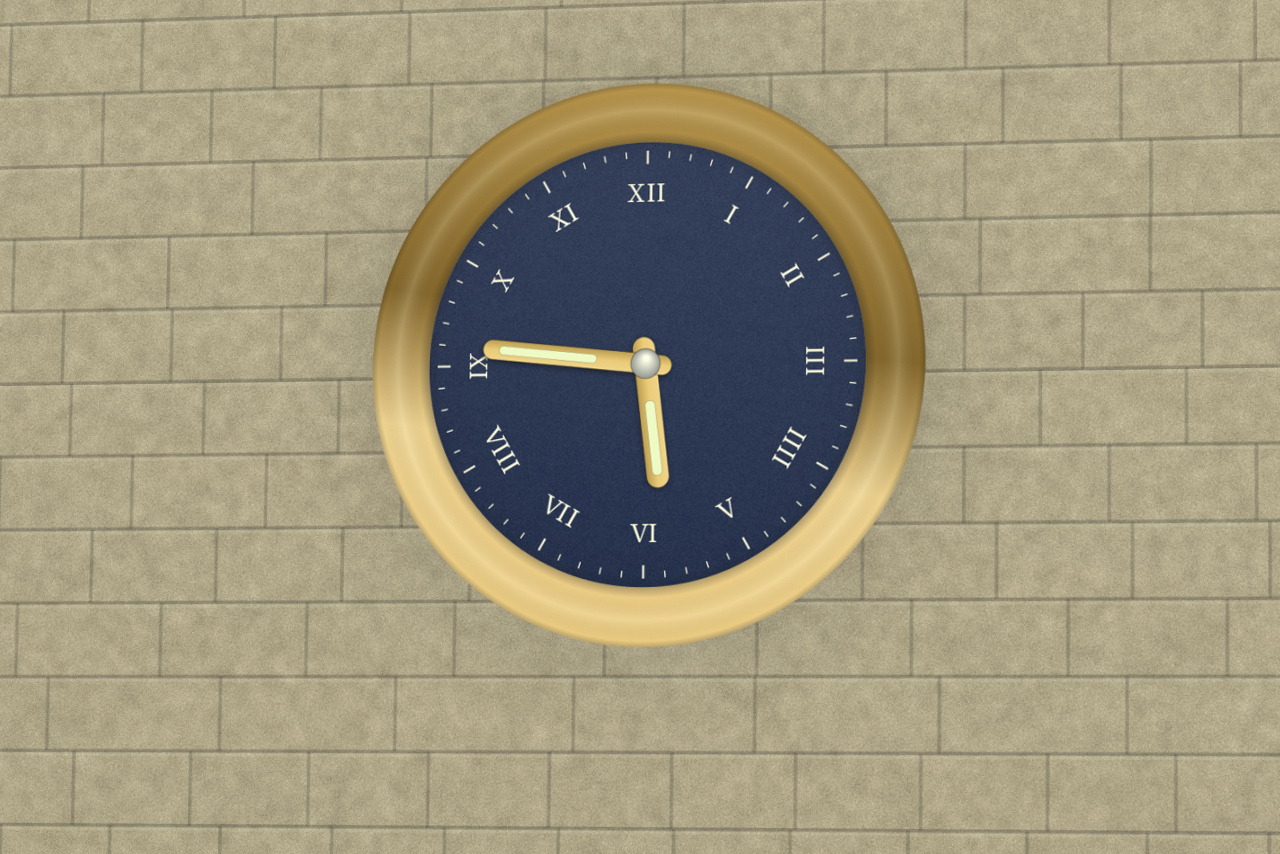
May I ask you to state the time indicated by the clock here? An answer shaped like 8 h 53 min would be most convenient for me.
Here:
5 h 46 min
